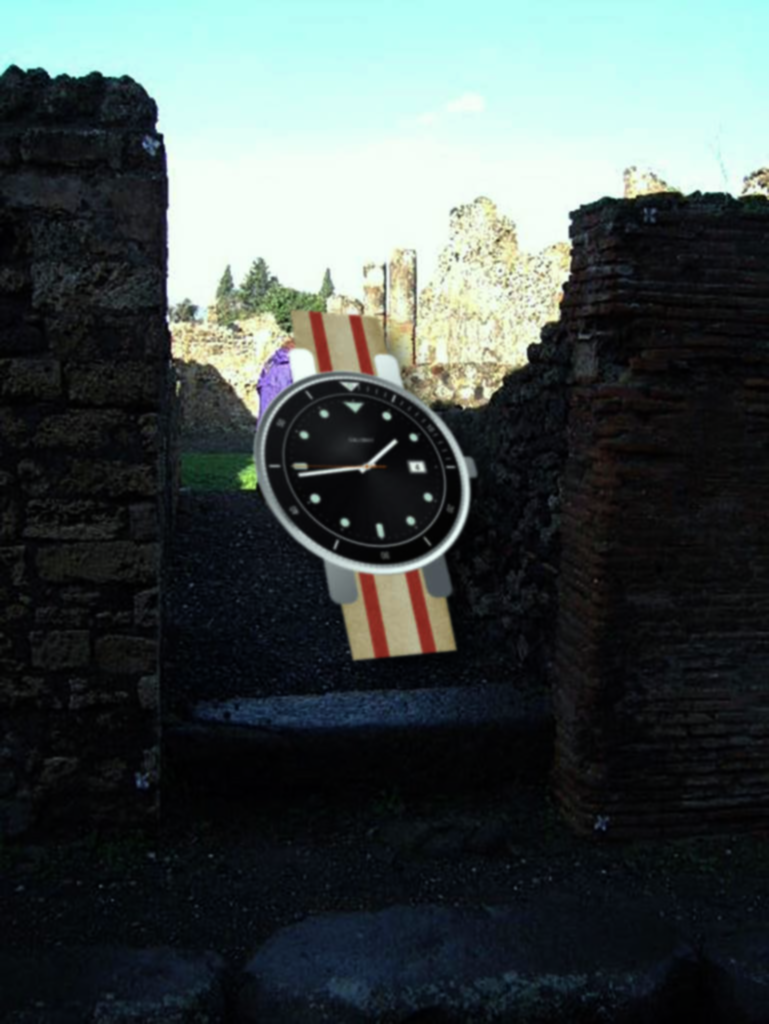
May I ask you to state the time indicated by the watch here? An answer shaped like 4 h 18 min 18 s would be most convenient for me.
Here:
1 h 43 min 45 s
